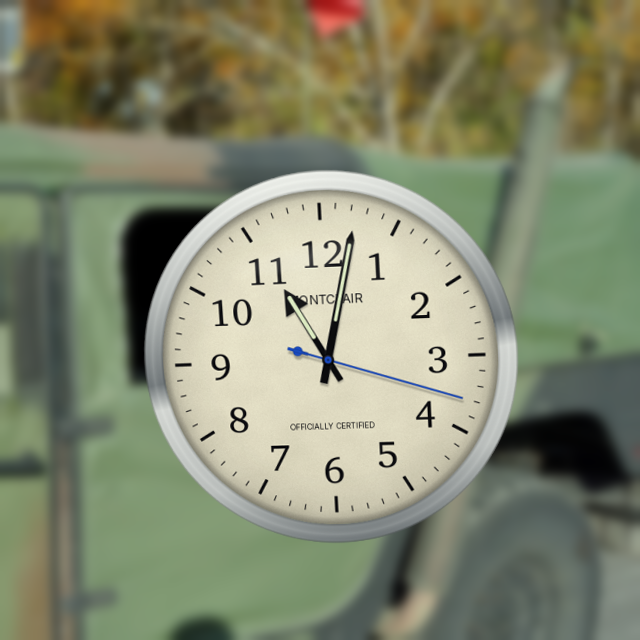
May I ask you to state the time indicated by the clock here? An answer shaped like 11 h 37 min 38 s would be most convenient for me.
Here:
11 h 02 min 18 s
